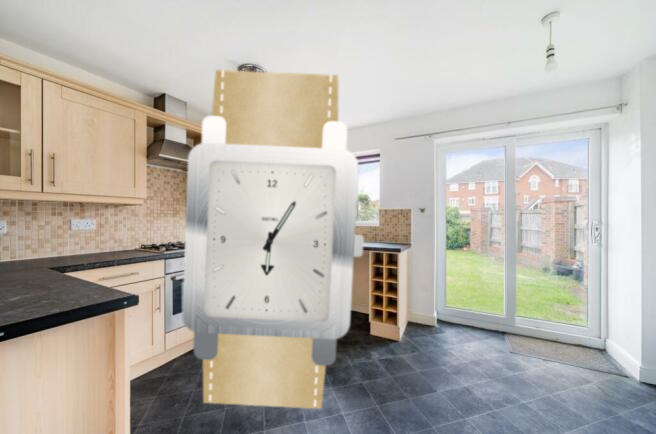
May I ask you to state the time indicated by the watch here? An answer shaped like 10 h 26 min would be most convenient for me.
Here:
6 h 05 min
